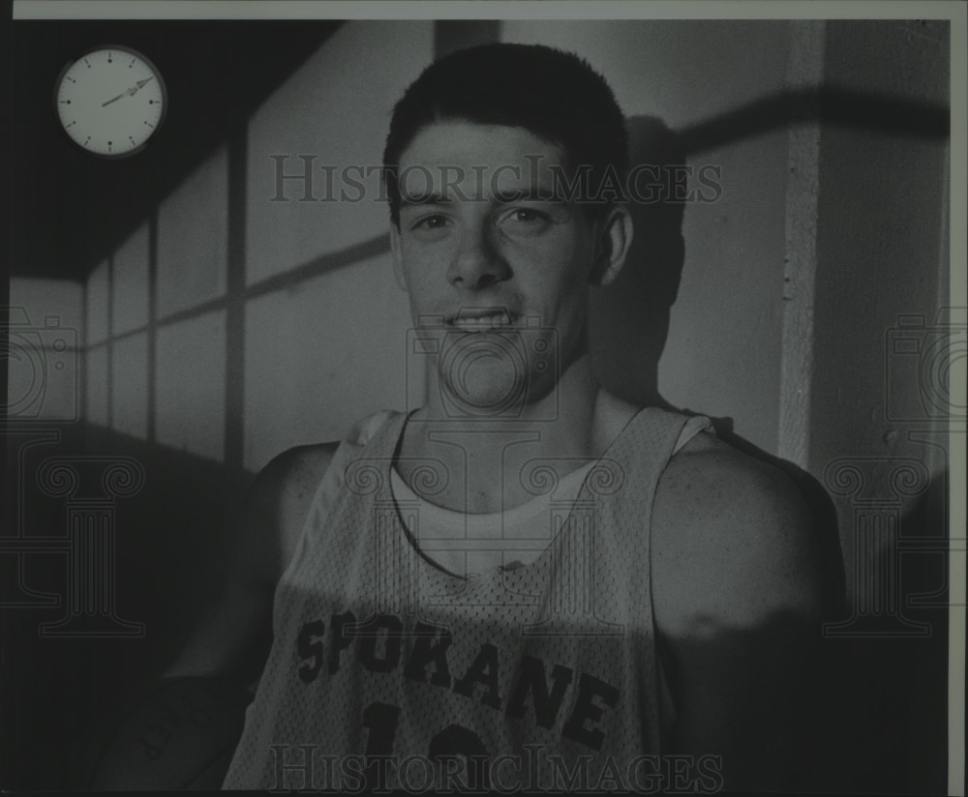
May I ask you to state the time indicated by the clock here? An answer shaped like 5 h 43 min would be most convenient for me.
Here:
2 h 10 min
